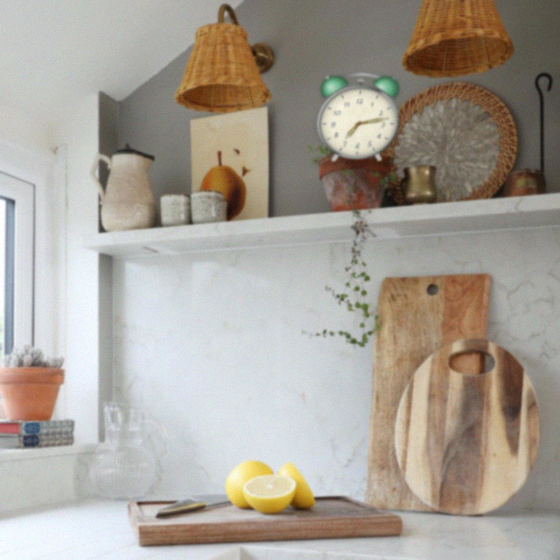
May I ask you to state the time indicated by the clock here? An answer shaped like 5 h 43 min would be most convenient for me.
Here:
7 h 13 min
